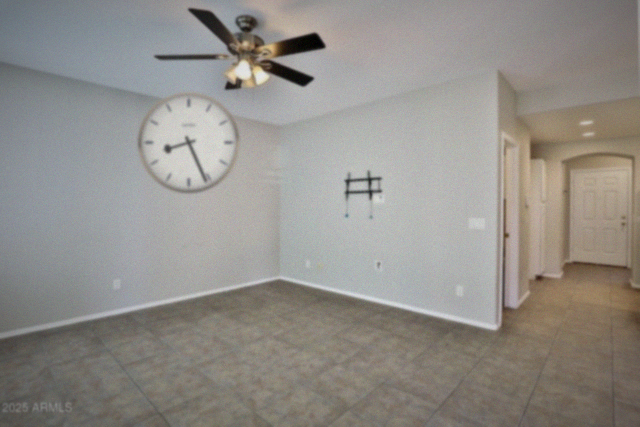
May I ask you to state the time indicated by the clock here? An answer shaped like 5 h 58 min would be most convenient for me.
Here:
8 h 26 min
